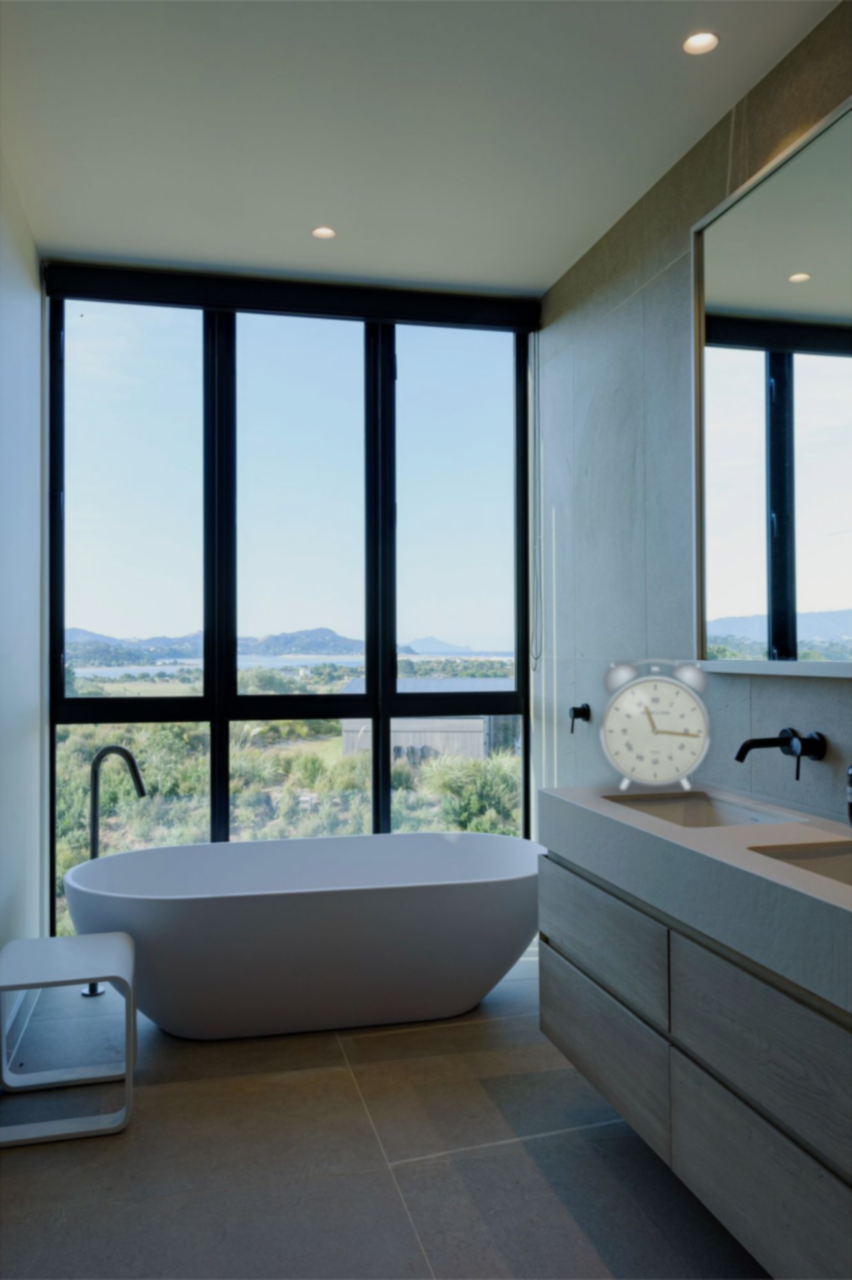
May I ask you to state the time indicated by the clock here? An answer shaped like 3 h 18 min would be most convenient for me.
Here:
11 h 16 min
